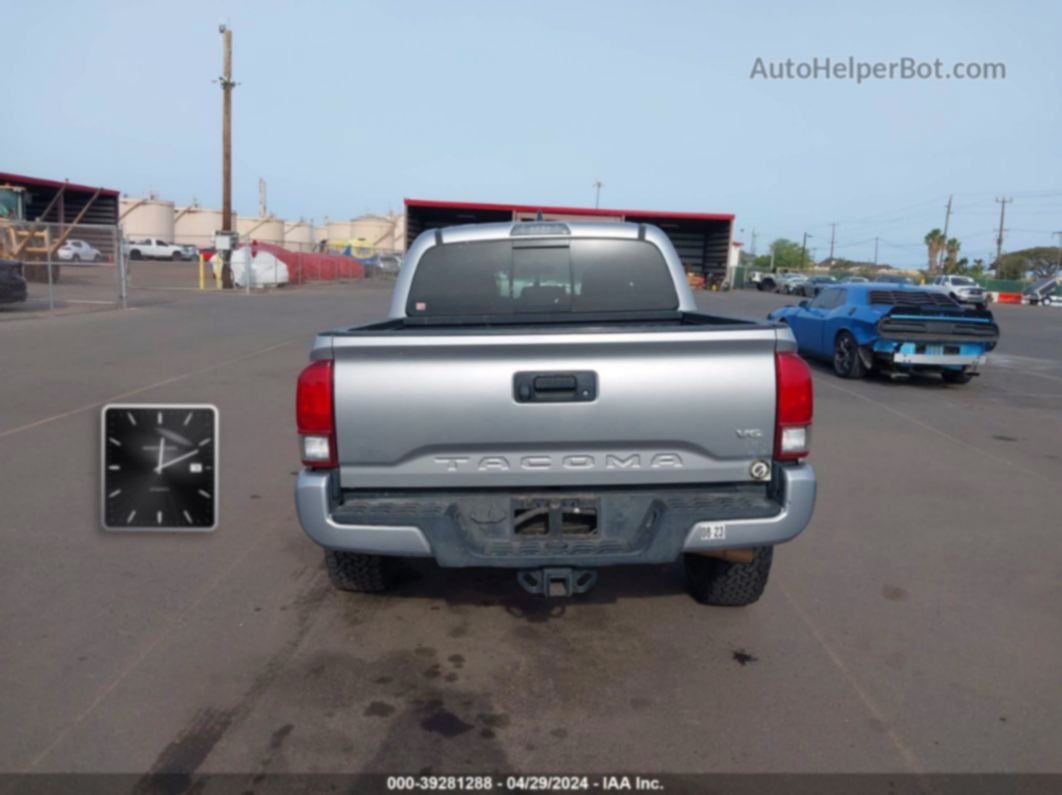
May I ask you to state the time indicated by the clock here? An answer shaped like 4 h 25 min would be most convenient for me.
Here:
12 h 11 min
